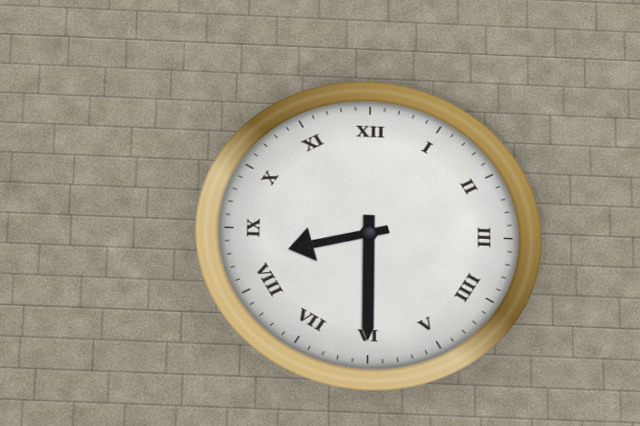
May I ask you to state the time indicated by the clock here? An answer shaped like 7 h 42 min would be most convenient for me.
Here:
8 h 30 min
